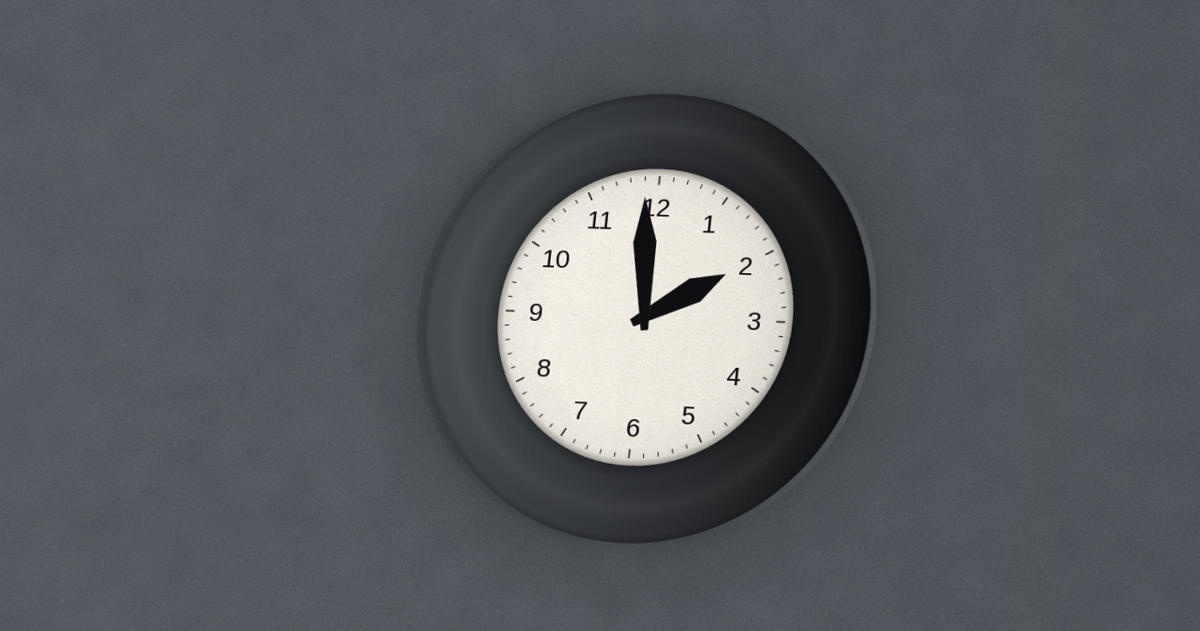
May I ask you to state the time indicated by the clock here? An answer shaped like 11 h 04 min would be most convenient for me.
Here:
1 h 59 min
